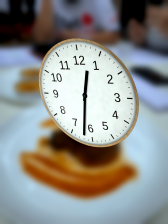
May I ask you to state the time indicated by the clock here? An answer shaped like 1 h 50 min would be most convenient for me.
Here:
12 h 32 min
